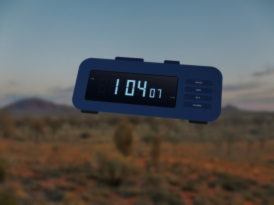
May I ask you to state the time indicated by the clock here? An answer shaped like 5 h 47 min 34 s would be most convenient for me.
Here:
1 h 04 min 07 s
